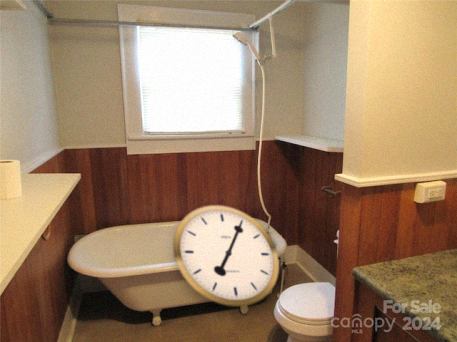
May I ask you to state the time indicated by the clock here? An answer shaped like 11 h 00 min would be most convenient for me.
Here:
7 h 05 min
